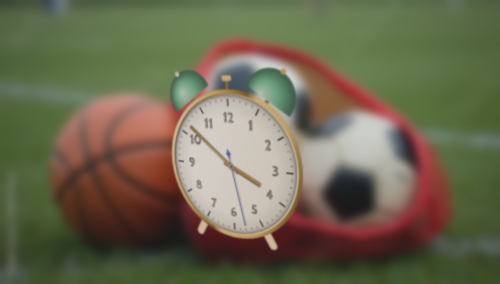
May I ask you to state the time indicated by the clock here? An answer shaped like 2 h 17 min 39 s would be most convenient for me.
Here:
3 h 51 min 28 s
